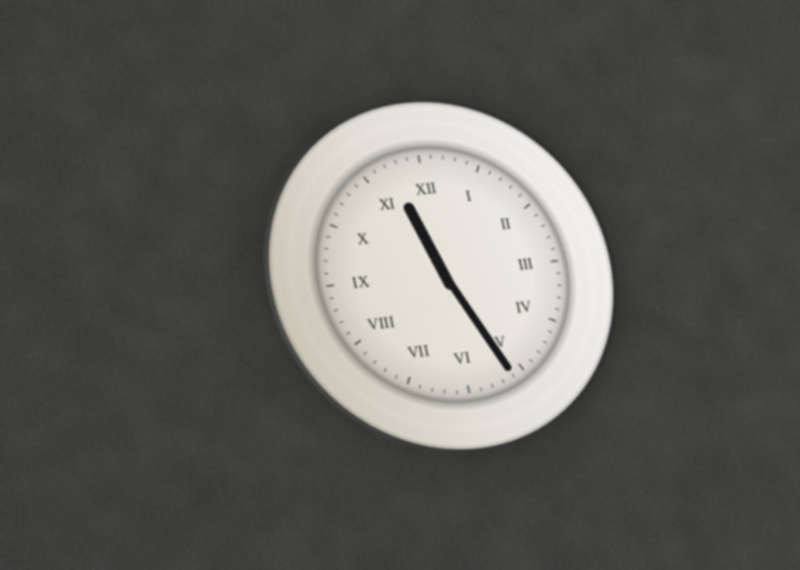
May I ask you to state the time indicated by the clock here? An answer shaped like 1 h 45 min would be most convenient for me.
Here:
11 h 26 min
